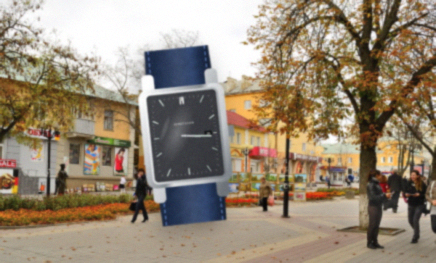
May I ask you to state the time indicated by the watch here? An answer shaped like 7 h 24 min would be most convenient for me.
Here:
3 h 16 min
